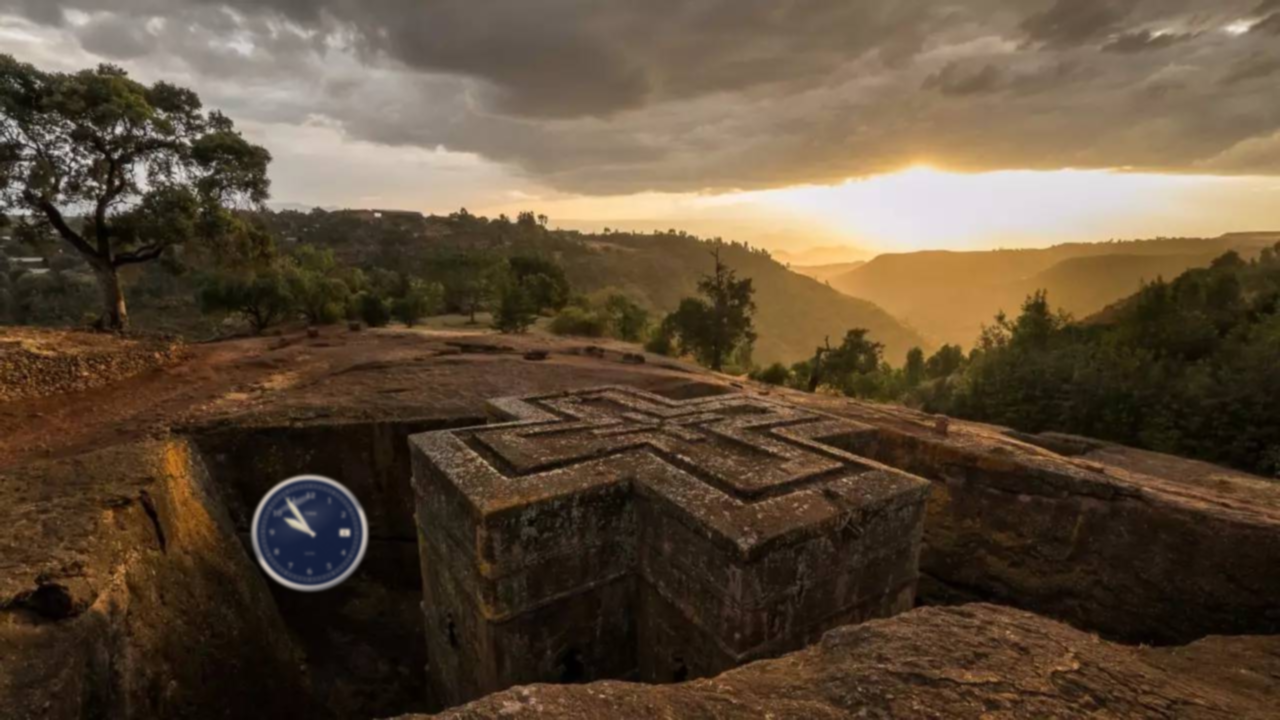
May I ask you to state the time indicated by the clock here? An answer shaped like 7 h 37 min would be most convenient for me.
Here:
9 h 54 min
